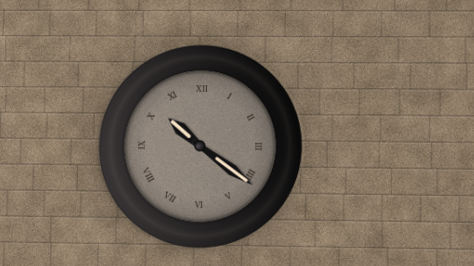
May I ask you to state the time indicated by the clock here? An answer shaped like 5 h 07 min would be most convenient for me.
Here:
10 h 21 min
